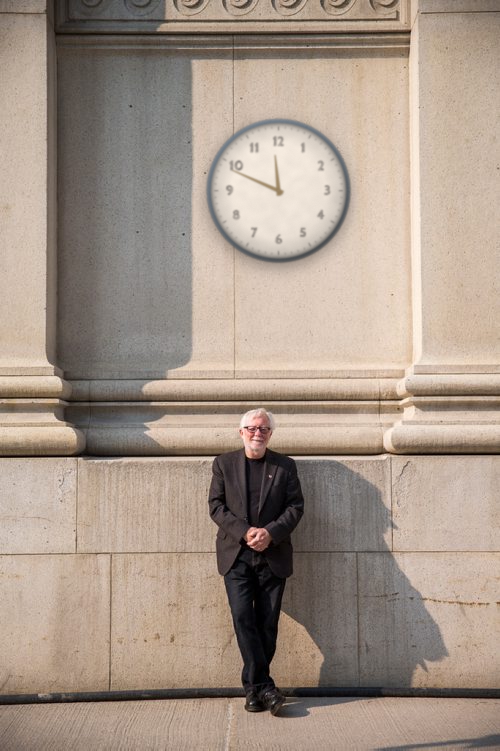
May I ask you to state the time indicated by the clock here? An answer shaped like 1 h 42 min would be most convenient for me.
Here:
11 h 49 min
